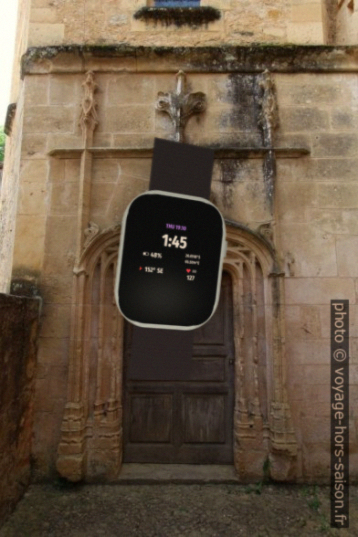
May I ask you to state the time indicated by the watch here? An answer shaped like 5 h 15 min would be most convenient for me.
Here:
1 h 45 min
